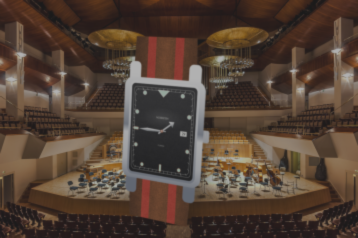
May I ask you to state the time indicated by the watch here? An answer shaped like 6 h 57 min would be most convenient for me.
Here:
1 h 45 min
